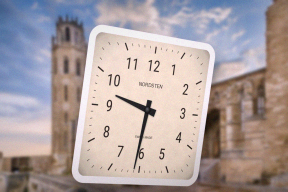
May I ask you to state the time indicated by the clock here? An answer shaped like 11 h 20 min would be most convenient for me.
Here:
9 h 31 min
